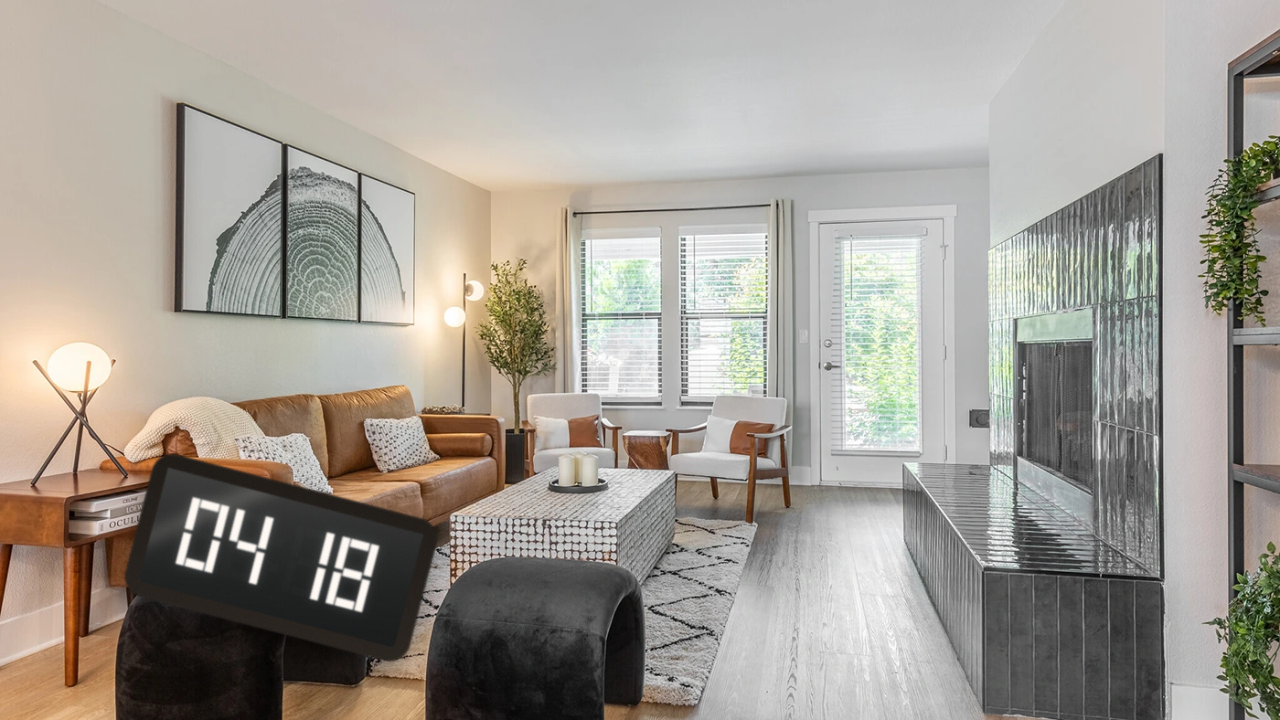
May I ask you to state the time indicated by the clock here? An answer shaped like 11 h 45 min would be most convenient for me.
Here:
4 h 18 min
